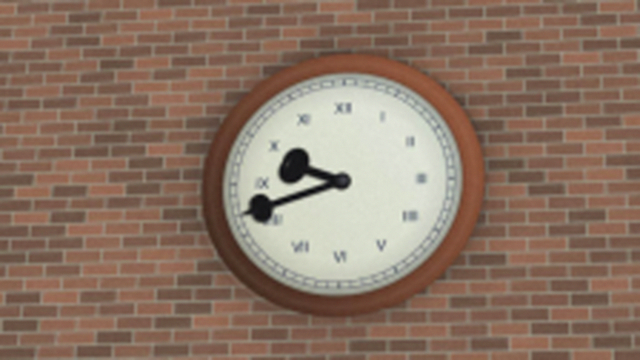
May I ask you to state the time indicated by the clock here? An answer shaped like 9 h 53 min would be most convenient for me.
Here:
9 h 42 min
